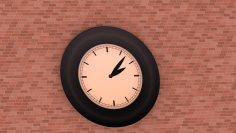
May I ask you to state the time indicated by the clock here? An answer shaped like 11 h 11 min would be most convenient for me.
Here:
2 h 07 min
